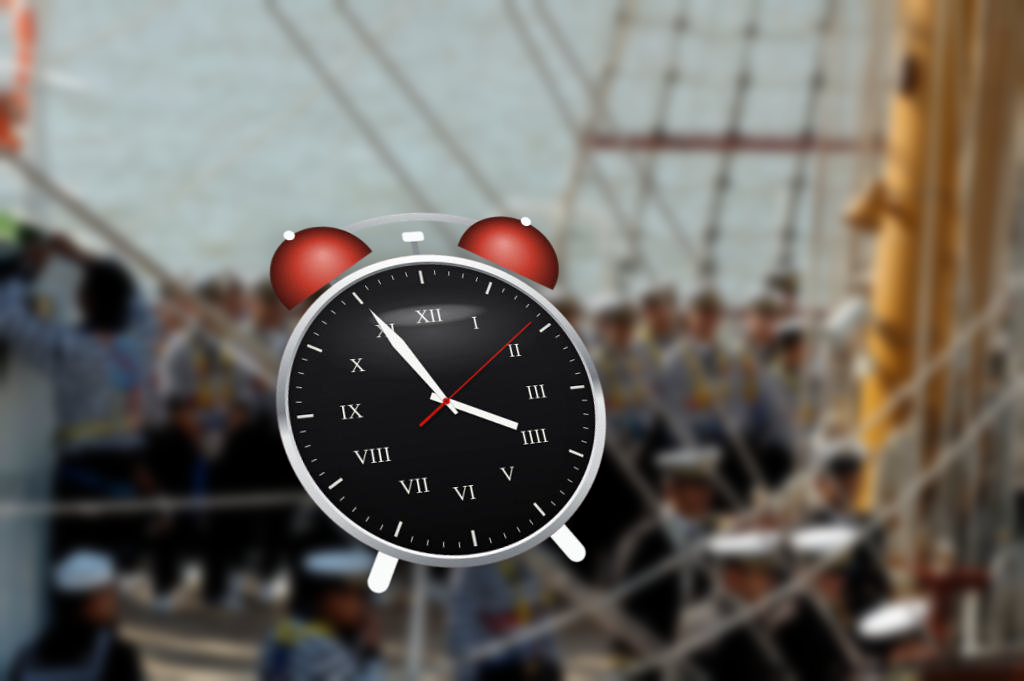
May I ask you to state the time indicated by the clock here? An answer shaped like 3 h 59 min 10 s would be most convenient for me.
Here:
3 h 55 min 09 s
